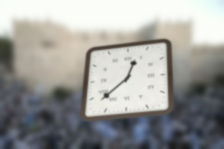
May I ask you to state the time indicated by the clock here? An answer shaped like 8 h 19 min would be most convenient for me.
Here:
12 h 38 min
